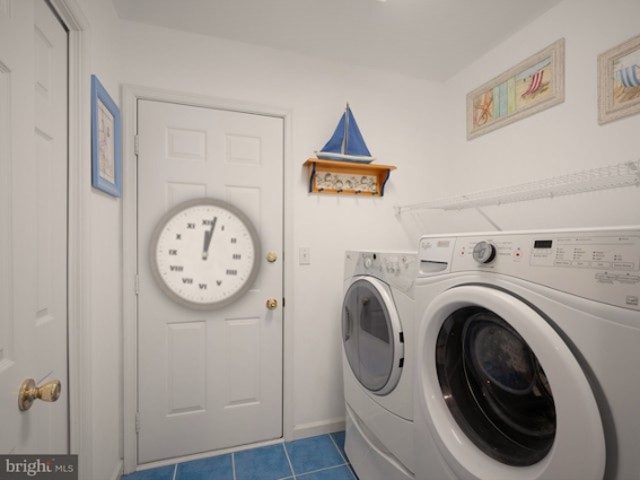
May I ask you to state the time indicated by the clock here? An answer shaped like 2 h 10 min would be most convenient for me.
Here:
12 h 02 min
